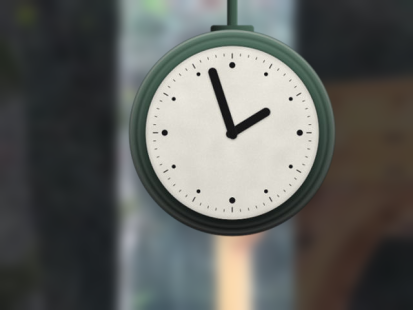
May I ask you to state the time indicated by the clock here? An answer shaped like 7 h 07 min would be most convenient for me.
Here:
1 h 57 min
